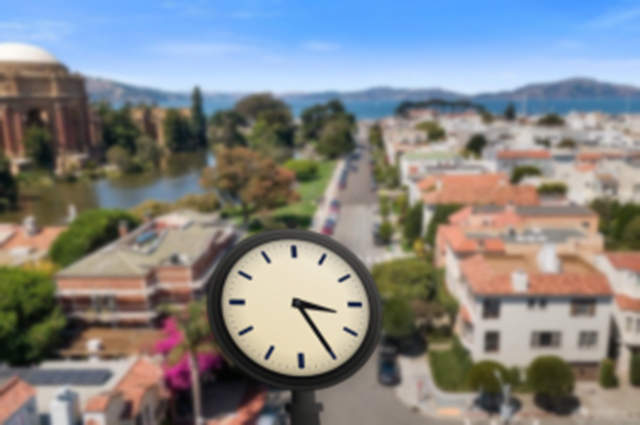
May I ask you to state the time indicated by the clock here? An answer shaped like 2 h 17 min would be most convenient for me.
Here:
3 h 25 min
